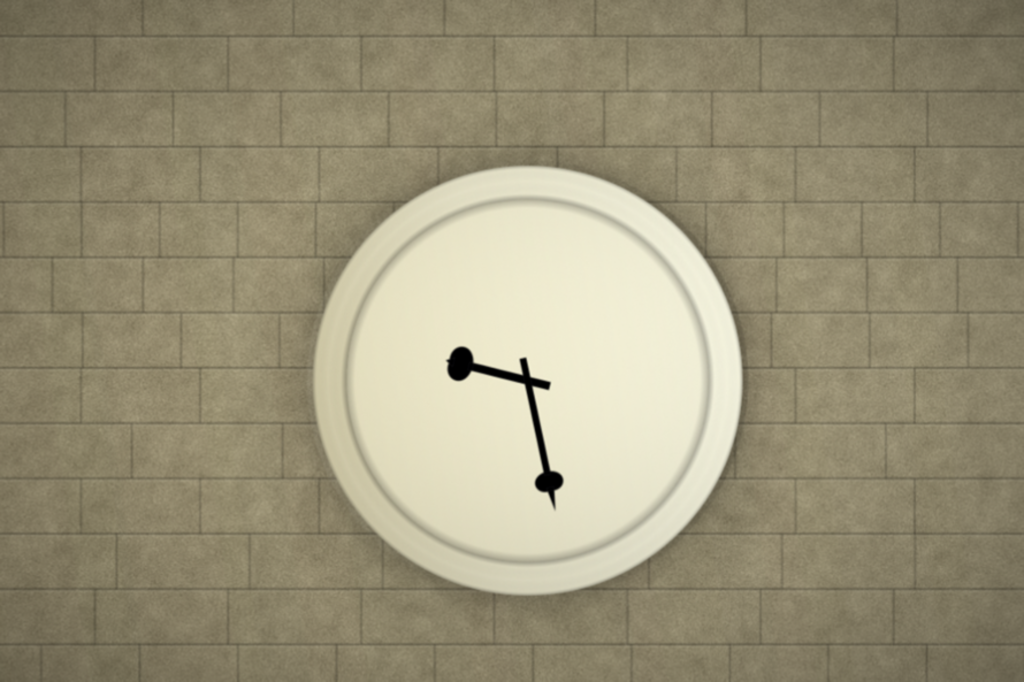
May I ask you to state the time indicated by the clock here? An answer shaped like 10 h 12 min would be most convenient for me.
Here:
9 h 28 min
